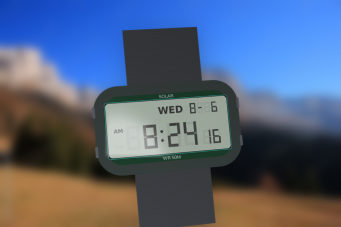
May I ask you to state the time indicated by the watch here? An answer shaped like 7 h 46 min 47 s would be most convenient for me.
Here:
8 h 24 min 16 s
